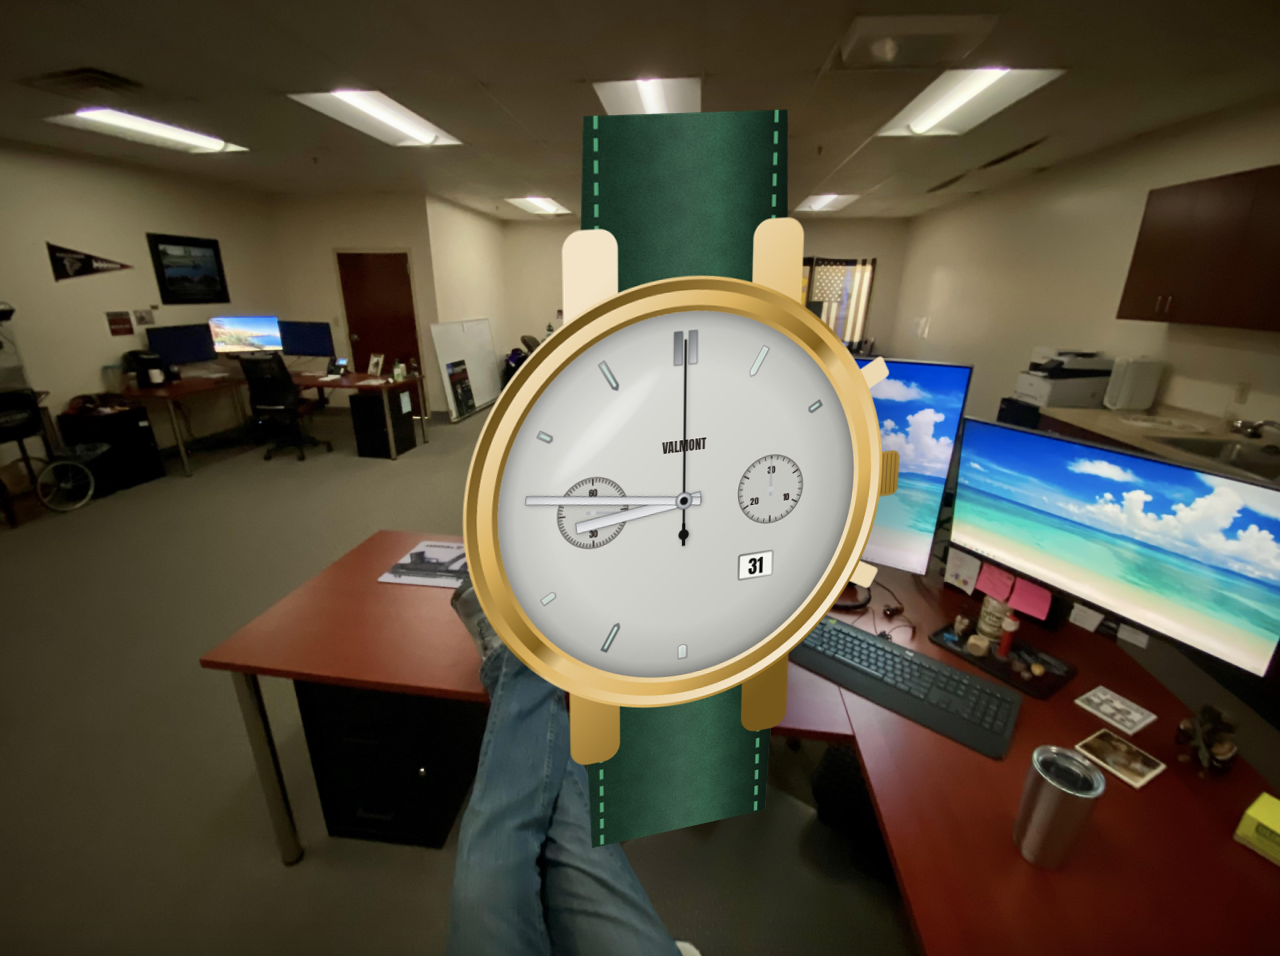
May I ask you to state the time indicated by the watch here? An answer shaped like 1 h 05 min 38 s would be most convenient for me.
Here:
8 h 46 min 16 s
